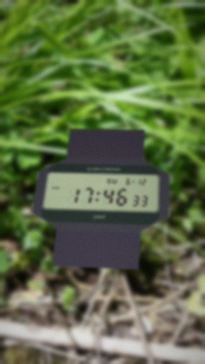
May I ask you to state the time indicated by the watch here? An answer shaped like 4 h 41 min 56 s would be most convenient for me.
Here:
17 h 46 min 33 s
